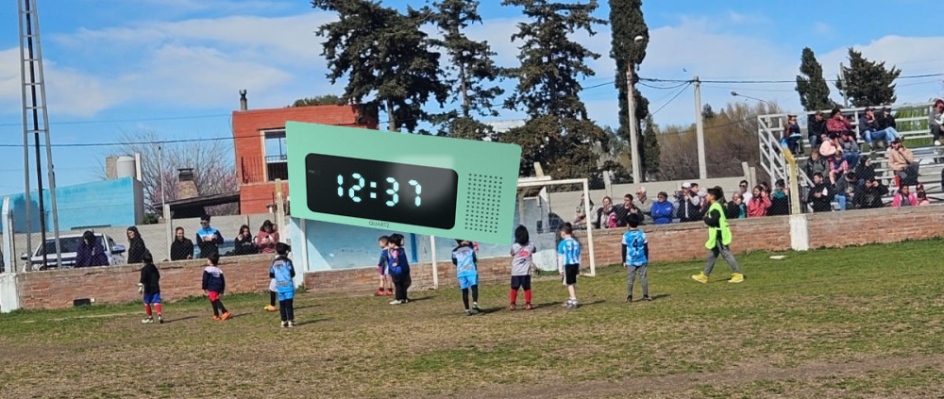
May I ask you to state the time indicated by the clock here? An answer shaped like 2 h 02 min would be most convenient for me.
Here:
12 h 37 min
